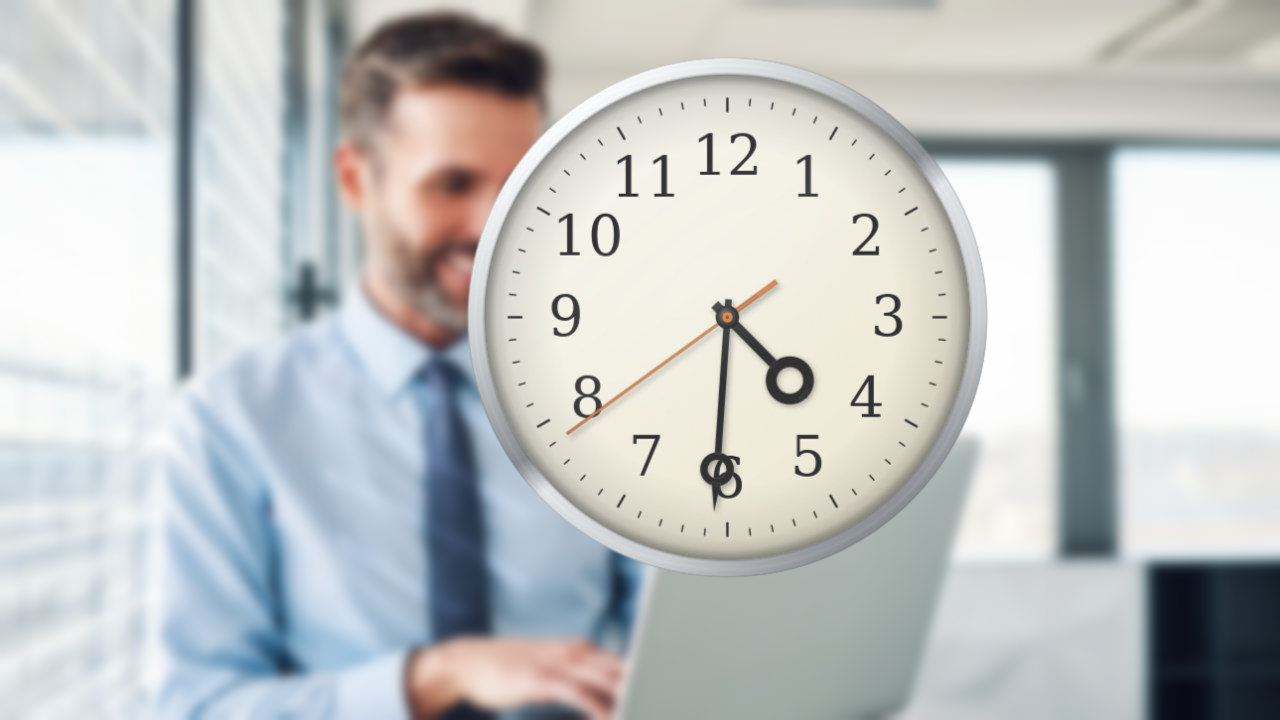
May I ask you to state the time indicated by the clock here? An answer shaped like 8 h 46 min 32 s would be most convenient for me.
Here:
4 h 30 min 39 s
